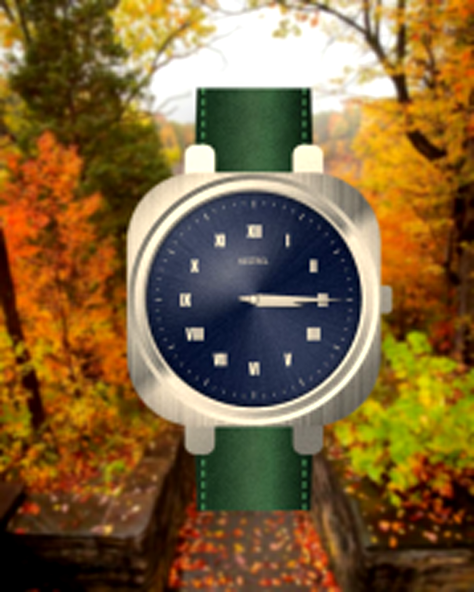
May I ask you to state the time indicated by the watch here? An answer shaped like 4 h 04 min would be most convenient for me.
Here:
3 h 15 min
